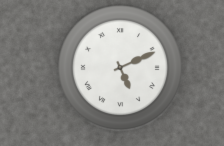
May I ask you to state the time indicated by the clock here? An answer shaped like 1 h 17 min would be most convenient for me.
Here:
5 h 11 min
